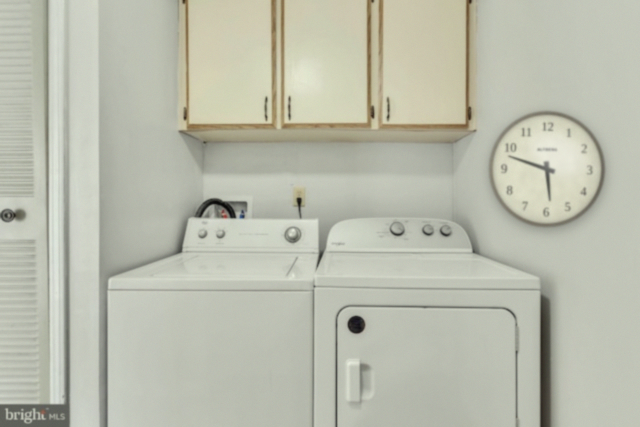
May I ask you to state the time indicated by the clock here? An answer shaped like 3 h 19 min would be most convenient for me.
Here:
5 h 48 min
